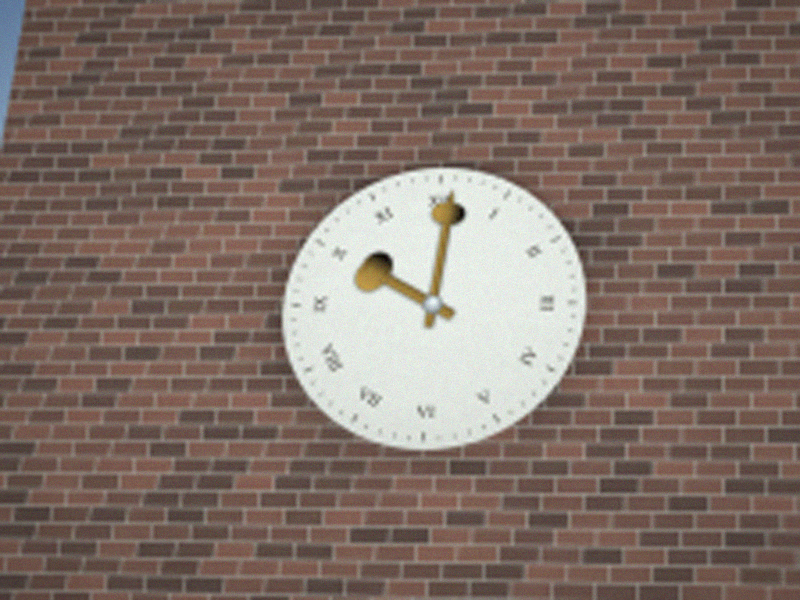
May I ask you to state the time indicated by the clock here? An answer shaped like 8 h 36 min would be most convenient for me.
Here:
10 h 01 min
